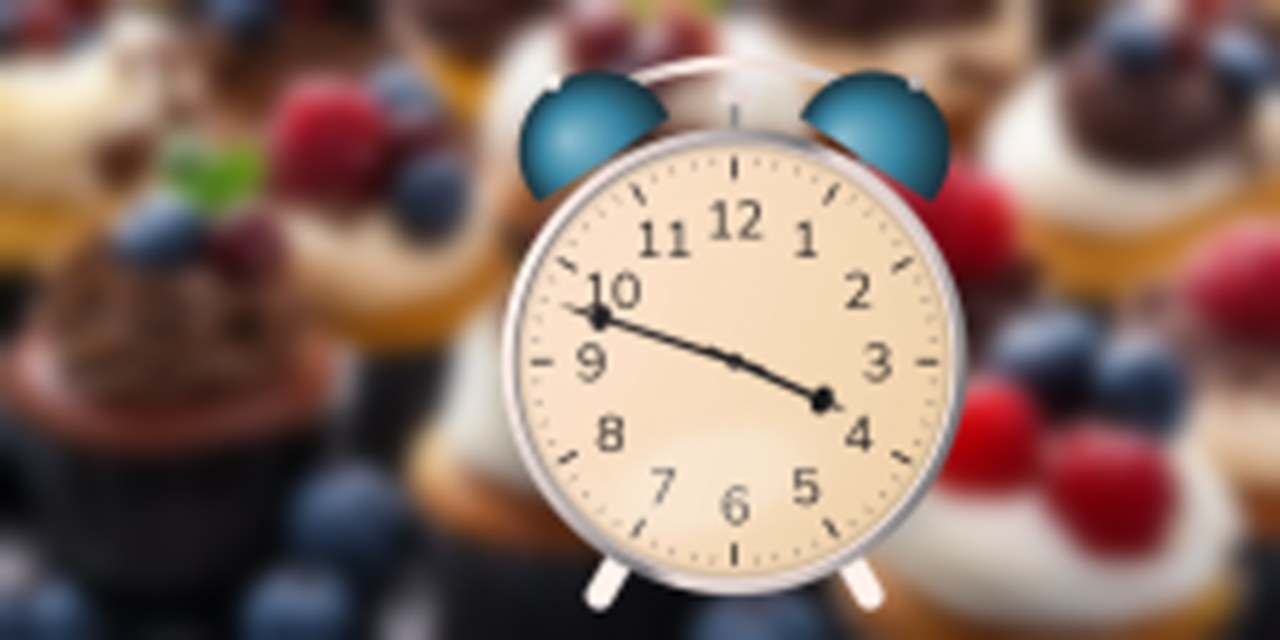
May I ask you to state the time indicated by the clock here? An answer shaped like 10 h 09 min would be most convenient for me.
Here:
3 h 48 min
